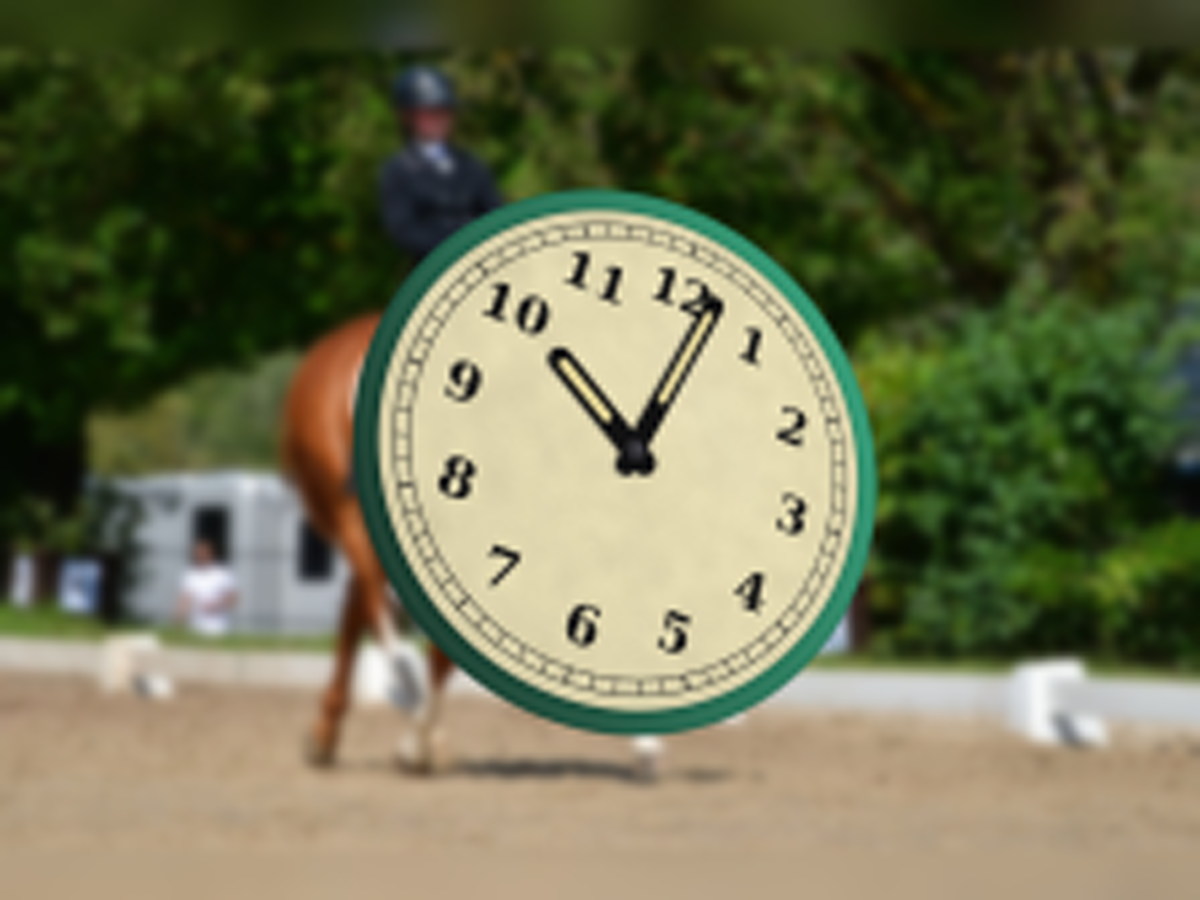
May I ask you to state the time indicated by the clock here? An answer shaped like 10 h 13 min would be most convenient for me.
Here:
10 h 02 min
